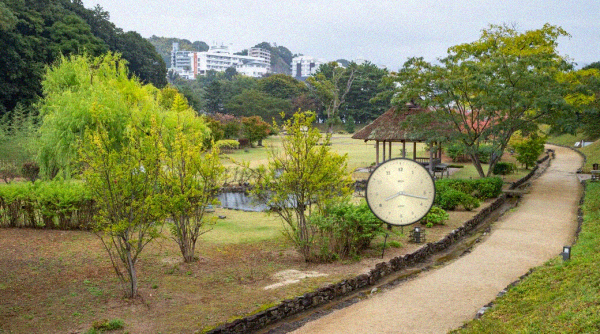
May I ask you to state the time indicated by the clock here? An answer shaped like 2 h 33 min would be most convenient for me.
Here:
8 h 17 min
